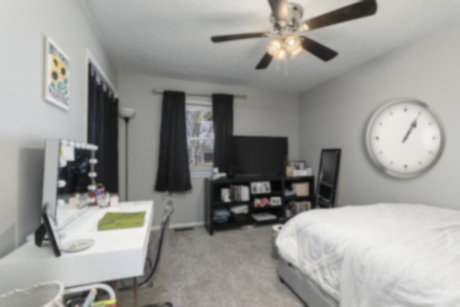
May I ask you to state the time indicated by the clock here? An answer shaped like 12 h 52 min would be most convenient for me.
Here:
1 h 05 min
